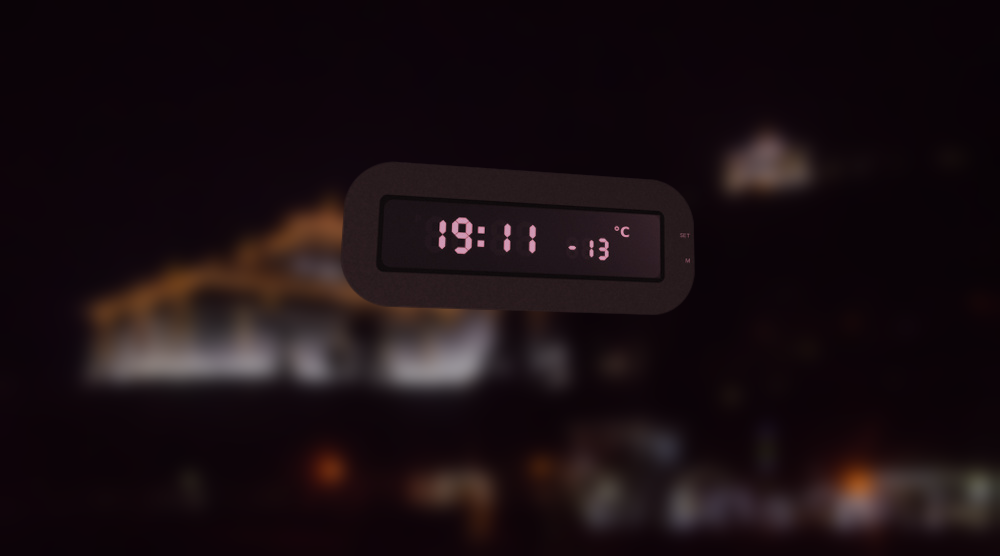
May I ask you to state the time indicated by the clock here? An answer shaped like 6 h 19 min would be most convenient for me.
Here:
19 h 11 min
